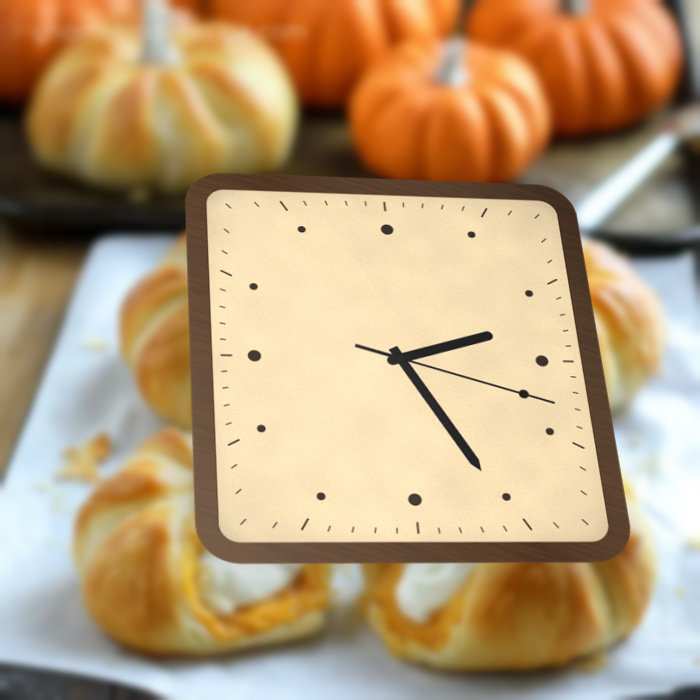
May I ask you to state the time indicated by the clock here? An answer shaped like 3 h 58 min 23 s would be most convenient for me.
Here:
2 h 25 min 18 s
